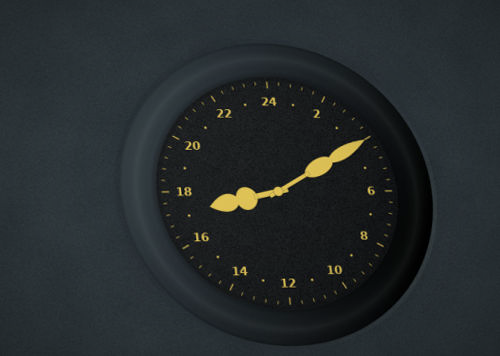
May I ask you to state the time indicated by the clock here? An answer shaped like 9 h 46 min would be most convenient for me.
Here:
17 h 10 min
